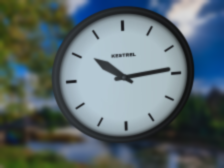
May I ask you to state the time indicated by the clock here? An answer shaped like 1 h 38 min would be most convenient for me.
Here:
10 h 14 min
